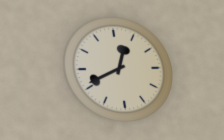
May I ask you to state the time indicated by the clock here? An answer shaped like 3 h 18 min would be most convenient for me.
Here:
12 h 41 min
